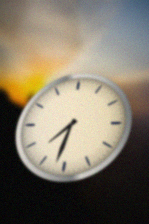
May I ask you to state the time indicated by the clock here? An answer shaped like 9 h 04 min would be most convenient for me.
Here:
7 h 32 min
